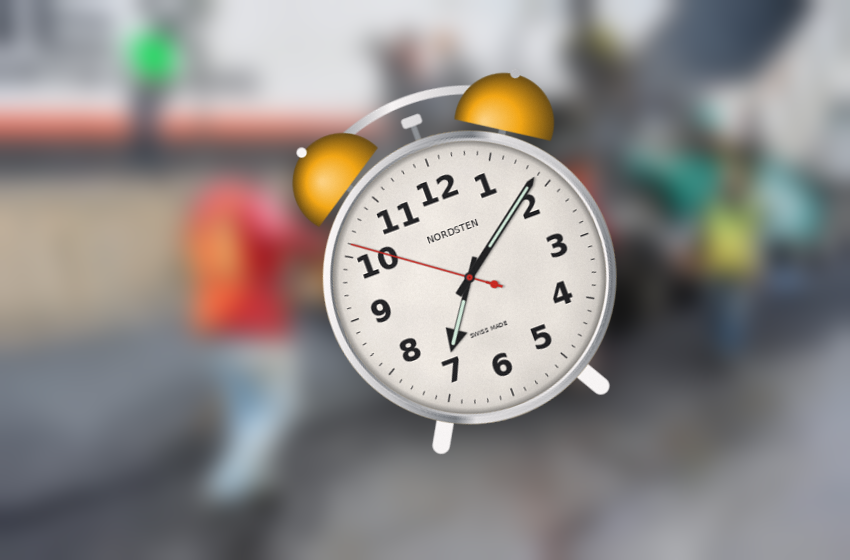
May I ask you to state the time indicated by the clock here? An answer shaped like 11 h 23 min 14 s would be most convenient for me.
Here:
7 h 08 min 51 s
